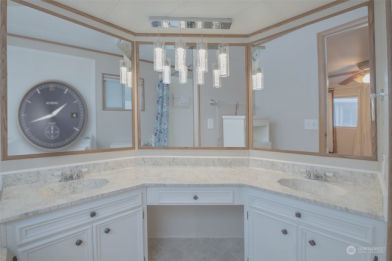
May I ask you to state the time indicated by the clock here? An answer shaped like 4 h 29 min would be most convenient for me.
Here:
1 h 42 min
